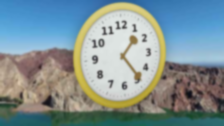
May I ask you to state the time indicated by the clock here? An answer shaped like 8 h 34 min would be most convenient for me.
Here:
1 h 24 min
